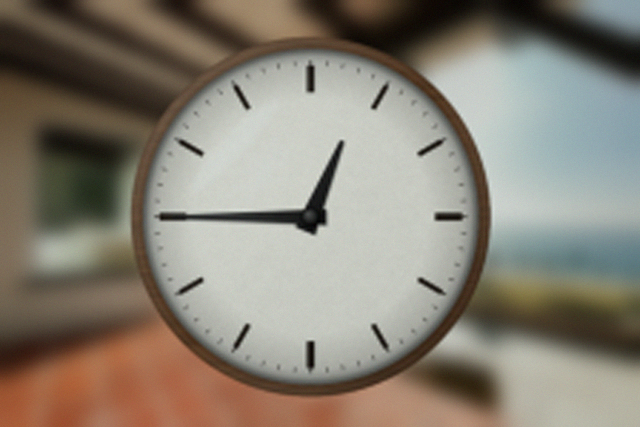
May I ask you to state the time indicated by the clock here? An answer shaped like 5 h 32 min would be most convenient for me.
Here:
12 h 45 min
